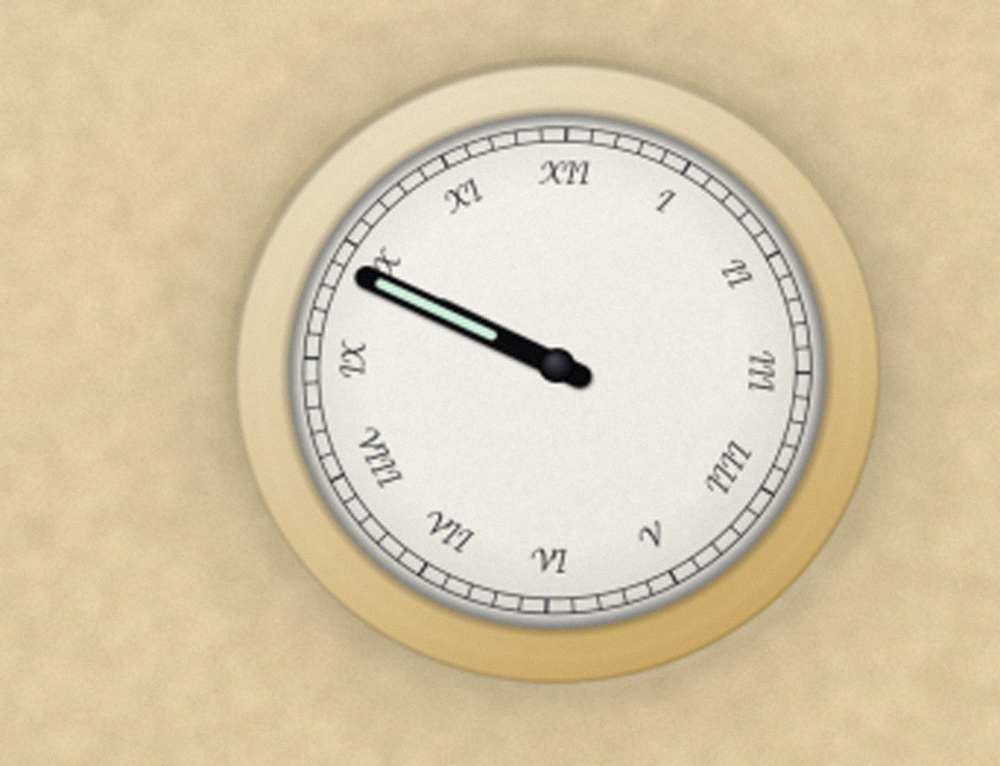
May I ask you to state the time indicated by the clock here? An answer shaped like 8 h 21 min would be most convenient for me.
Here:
9 h 49 min
